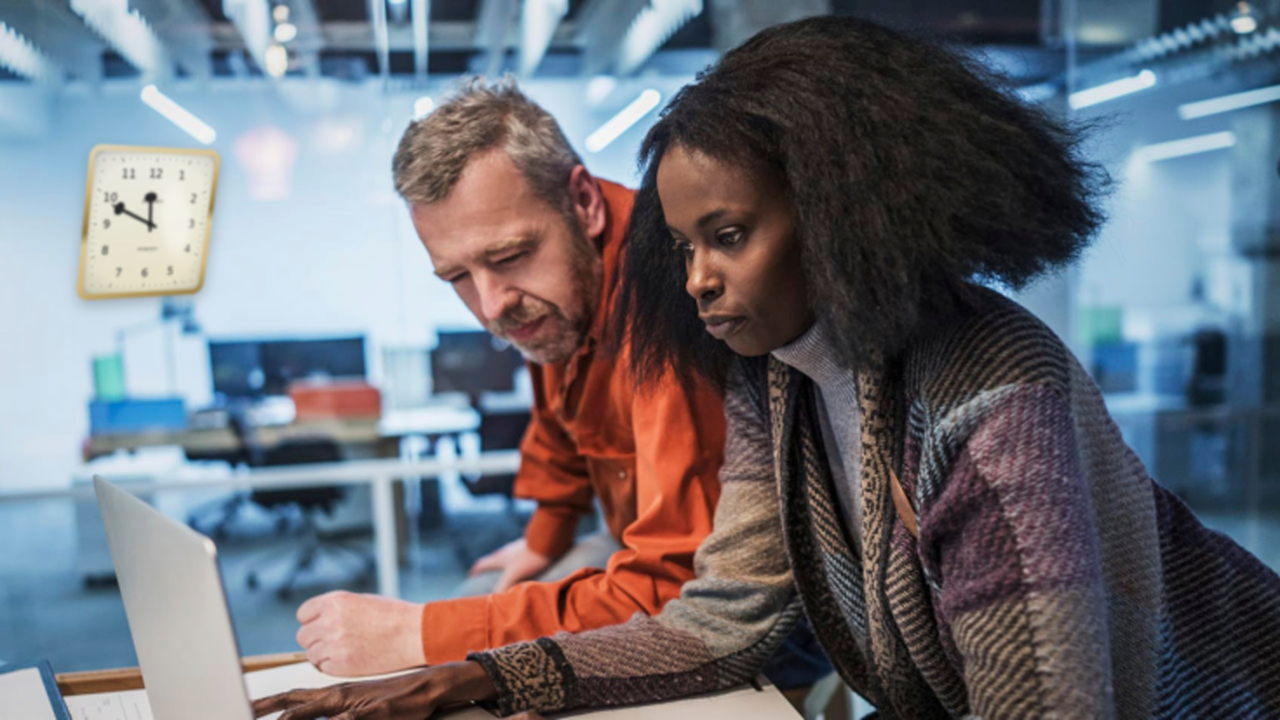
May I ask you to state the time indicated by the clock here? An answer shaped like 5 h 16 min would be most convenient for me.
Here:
11 h 49 min
